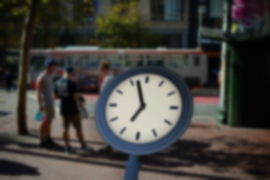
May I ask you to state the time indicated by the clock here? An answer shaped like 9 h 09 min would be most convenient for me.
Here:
6 h 57 min
